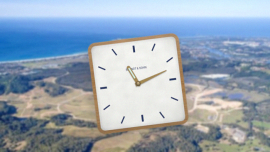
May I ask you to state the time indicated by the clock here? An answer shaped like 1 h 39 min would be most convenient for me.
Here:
11 h 12 min
